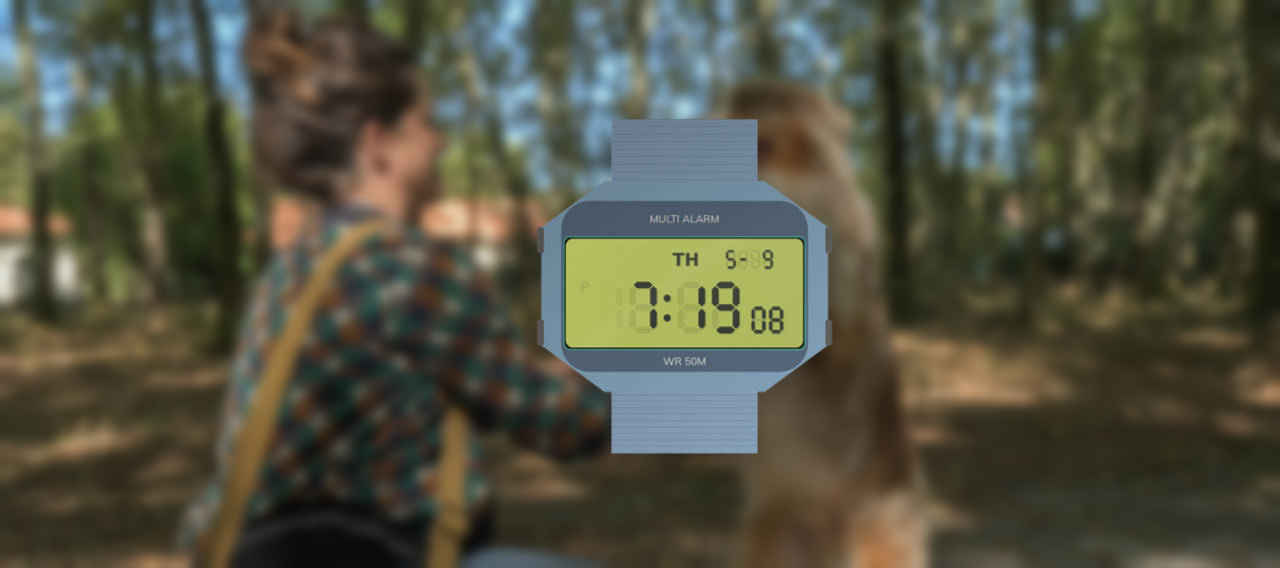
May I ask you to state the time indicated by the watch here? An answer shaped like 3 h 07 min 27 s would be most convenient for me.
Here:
7 h 19 min 08 s
